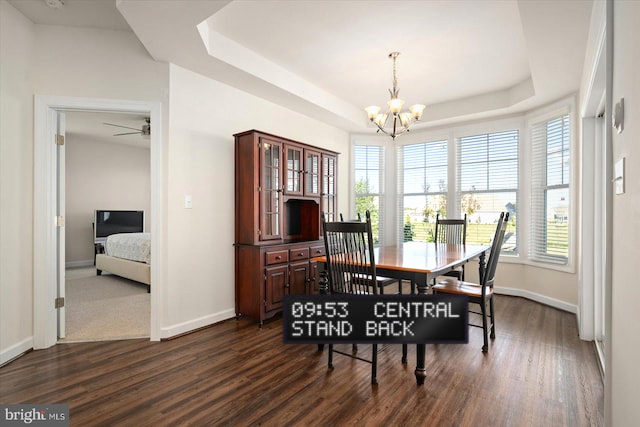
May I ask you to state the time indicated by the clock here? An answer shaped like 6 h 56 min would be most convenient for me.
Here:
9 h 53 min
